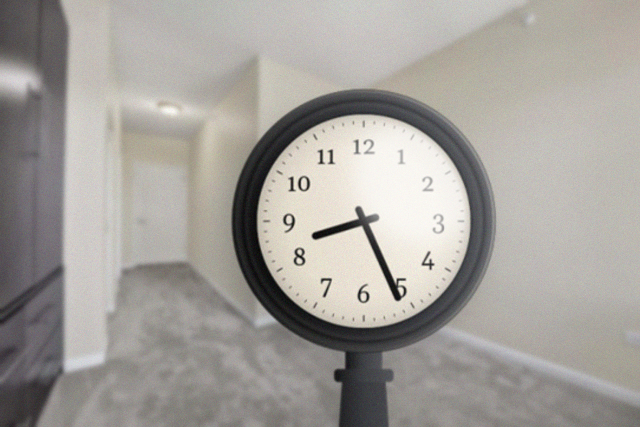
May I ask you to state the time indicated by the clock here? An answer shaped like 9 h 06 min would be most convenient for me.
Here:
8 h 26 min
